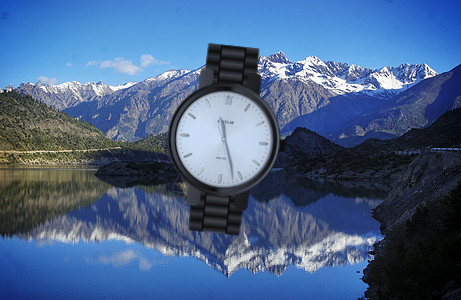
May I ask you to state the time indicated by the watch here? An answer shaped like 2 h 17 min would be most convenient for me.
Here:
11 h 27 min
